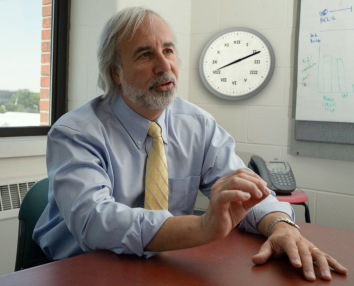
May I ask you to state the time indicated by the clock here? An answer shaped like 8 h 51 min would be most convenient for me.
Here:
8 h 11 min
